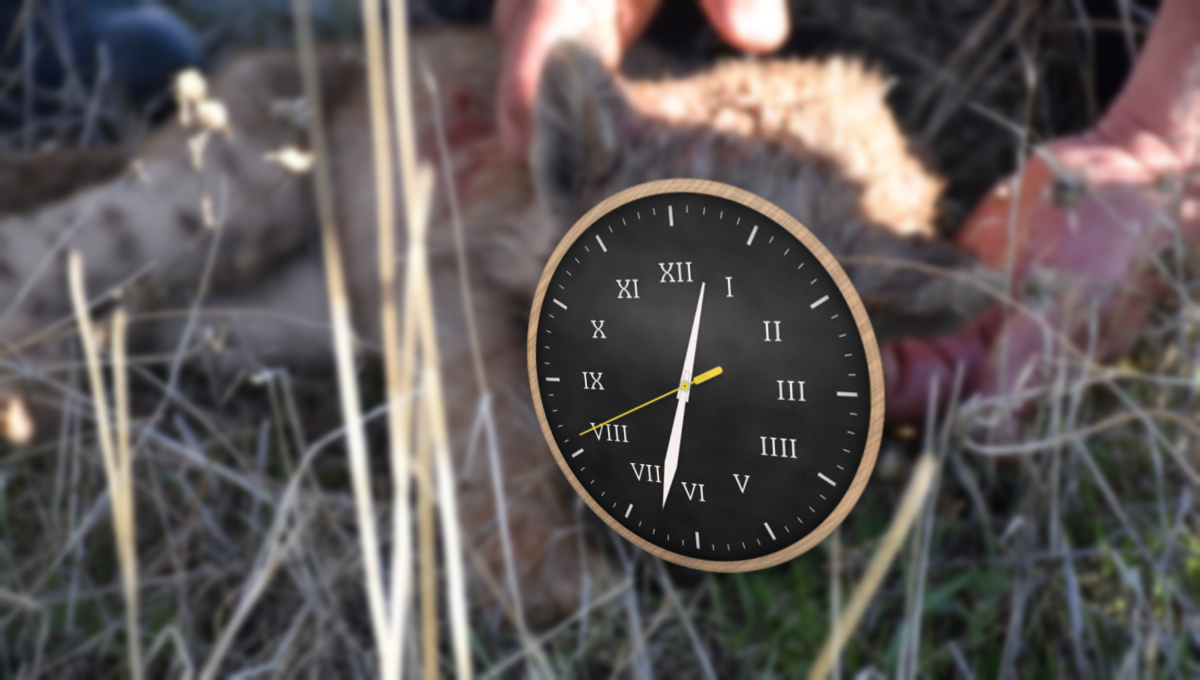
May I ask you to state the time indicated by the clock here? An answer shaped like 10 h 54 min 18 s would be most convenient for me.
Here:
12 h 32 min 41 s
